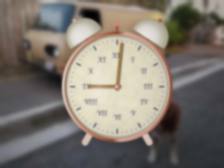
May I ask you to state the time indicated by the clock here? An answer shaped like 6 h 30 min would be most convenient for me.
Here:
9 h 01 min
